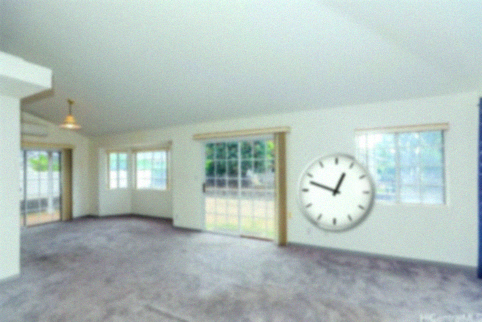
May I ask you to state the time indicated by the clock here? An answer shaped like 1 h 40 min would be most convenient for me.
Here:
12 h 48 min
